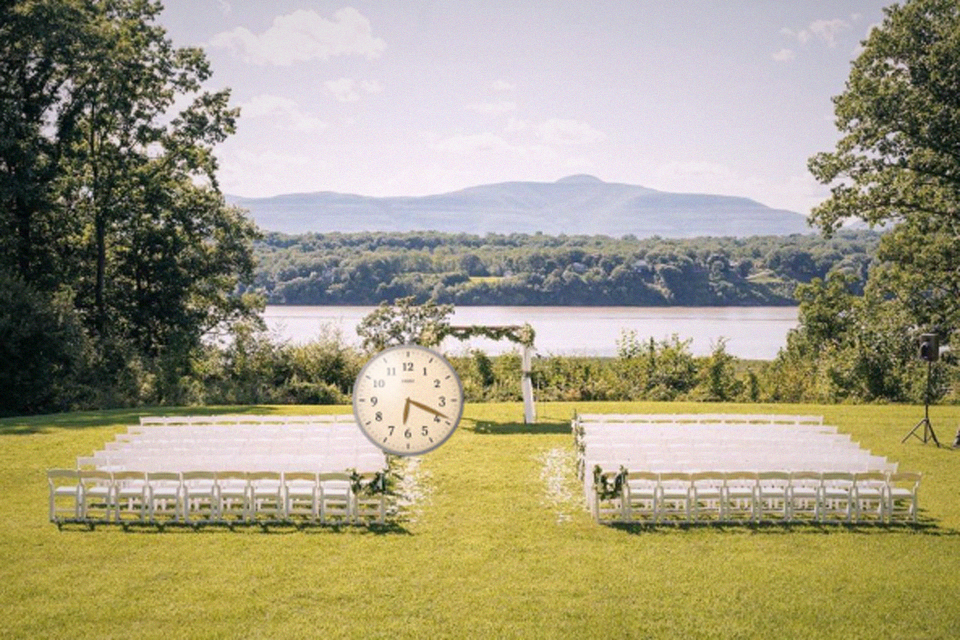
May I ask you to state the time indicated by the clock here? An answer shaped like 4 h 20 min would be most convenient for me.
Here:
6 h 19 min
